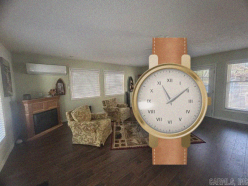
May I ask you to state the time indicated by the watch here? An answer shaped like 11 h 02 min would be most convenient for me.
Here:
11 h 09 min
